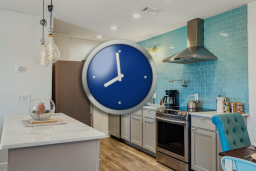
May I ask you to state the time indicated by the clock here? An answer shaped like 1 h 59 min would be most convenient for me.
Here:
7 h 59 min
